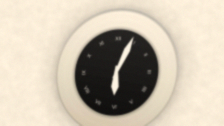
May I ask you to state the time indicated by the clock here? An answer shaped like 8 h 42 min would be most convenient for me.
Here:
6 h 04 min
